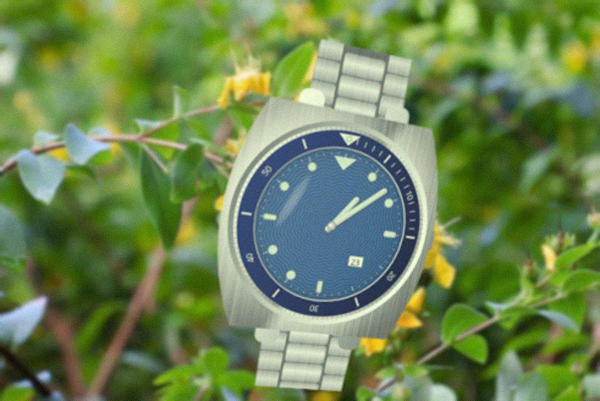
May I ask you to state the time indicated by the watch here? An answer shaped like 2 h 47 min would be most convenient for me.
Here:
1 h 08 min
